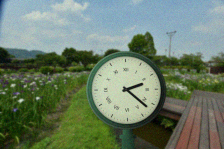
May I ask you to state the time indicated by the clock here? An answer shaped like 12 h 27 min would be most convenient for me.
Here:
2 h 22 min
